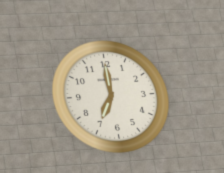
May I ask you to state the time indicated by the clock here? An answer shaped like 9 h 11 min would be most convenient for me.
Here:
7 h 00 min
